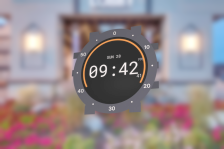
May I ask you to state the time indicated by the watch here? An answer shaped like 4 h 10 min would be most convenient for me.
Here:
9 h 42 min
